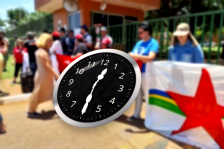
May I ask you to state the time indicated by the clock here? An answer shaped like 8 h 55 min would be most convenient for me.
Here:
12 h 30 min
